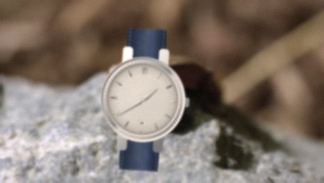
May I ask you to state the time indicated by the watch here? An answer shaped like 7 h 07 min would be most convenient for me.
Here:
1 h 39 min
